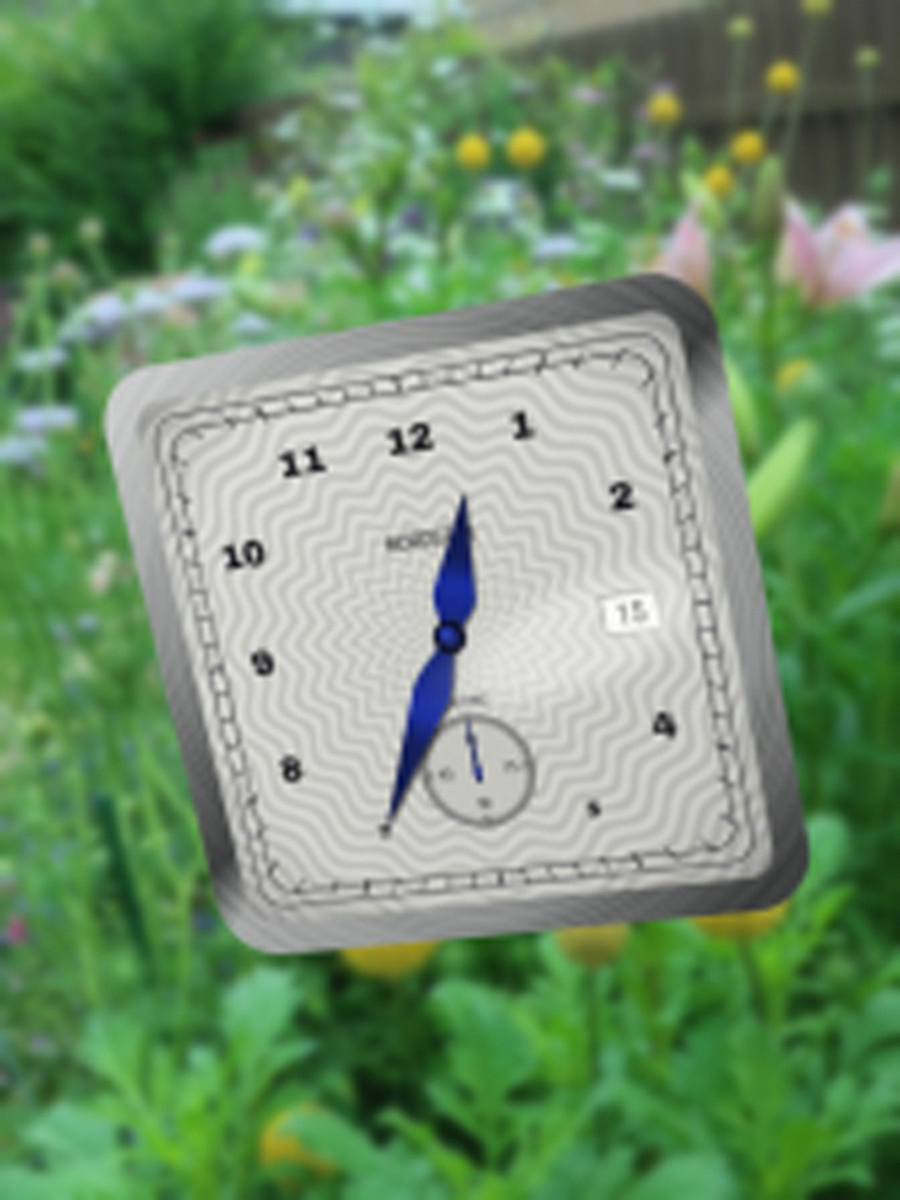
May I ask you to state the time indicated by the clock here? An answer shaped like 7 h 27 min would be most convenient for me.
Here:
12 h 35 min
